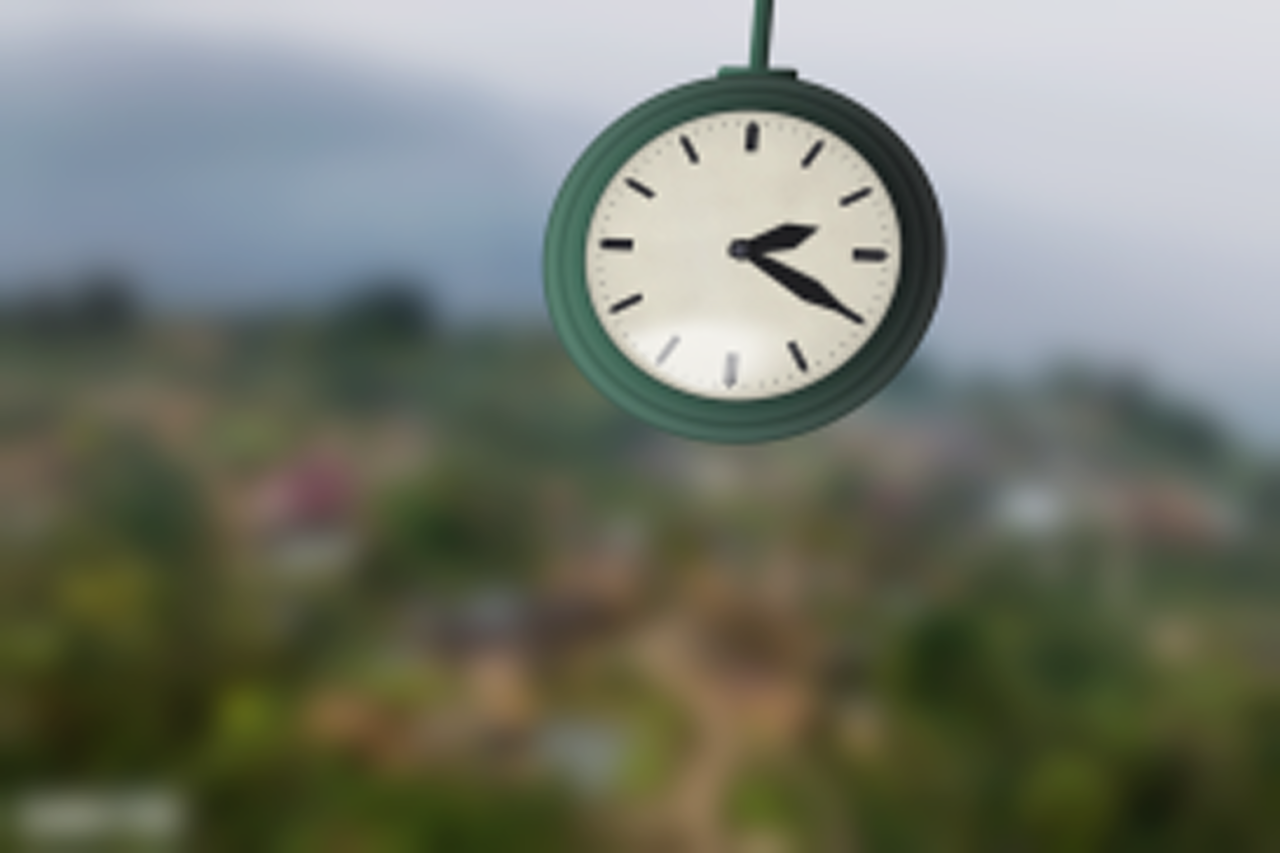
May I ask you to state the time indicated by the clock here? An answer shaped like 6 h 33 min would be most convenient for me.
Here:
2 h 20 min
